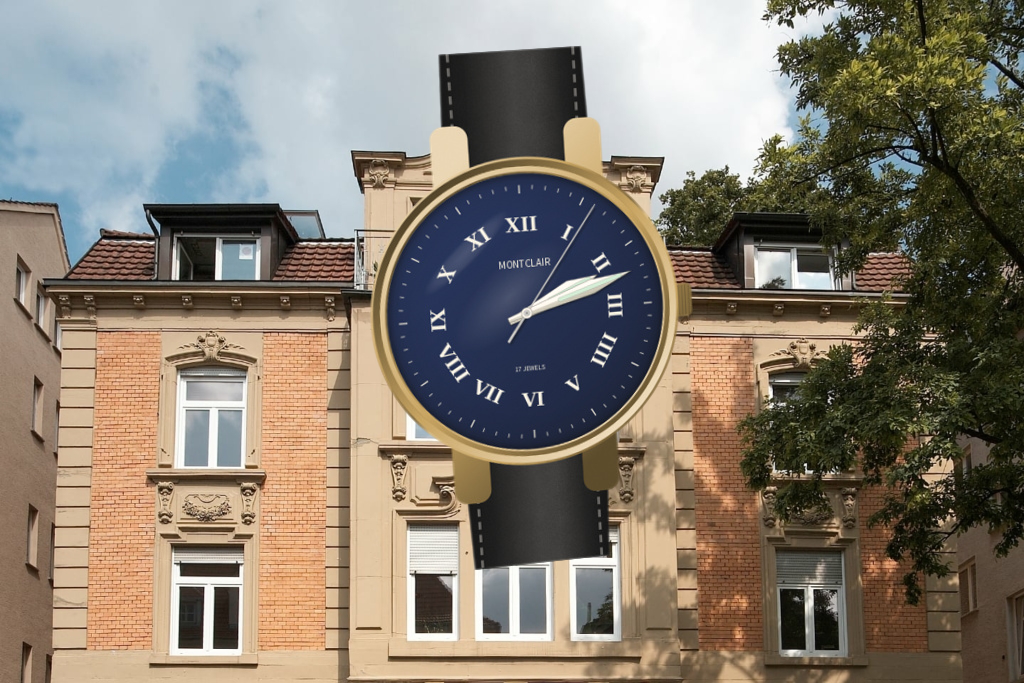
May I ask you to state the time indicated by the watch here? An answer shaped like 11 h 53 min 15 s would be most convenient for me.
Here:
2 h 12 min 06 s
